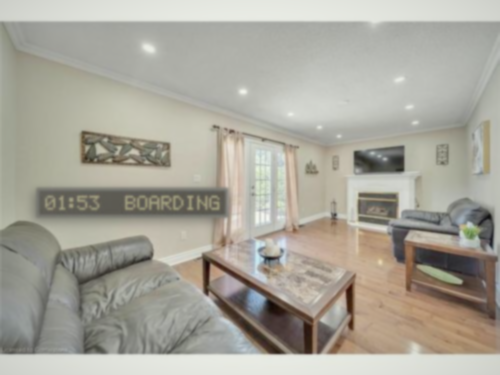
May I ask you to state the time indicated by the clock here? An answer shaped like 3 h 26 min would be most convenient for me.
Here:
1 h 53 min
